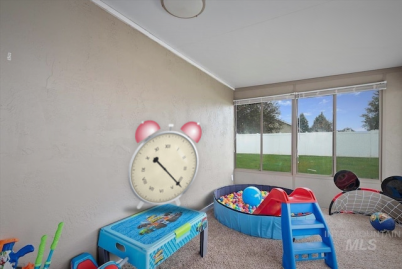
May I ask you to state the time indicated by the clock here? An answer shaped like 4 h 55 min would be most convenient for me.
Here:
10 h 22 min
